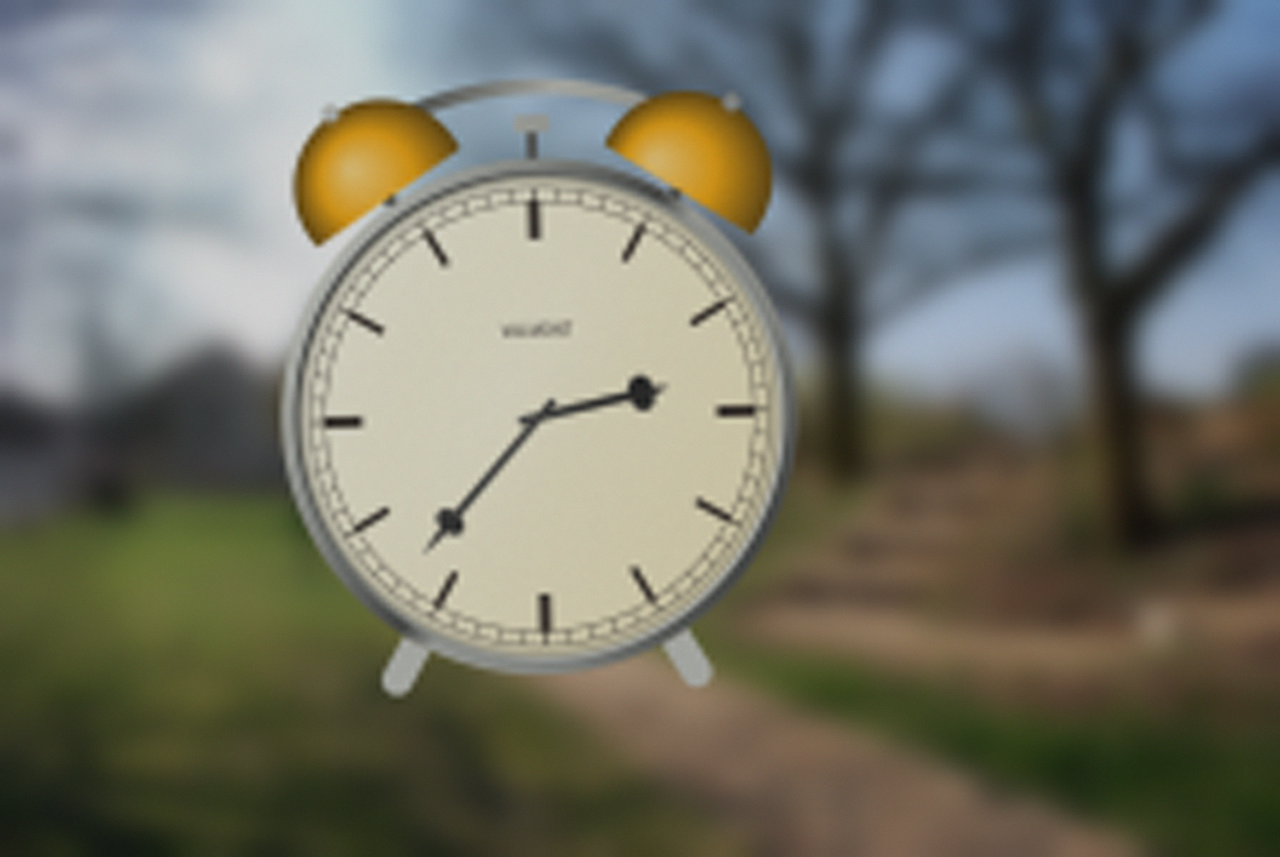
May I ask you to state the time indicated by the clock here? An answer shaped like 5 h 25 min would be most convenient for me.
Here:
2 h 37 min
